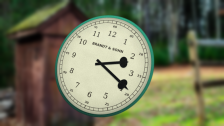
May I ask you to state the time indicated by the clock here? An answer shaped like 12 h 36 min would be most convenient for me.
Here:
2 h 19 min
